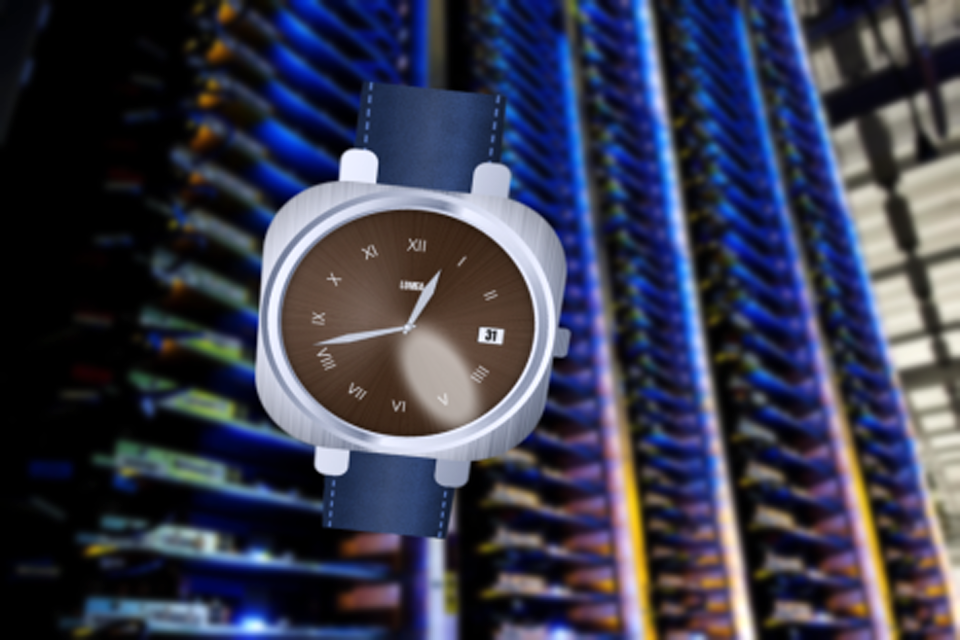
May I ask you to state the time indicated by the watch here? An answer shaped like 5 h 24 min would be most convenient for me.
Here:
12 h 42 min
